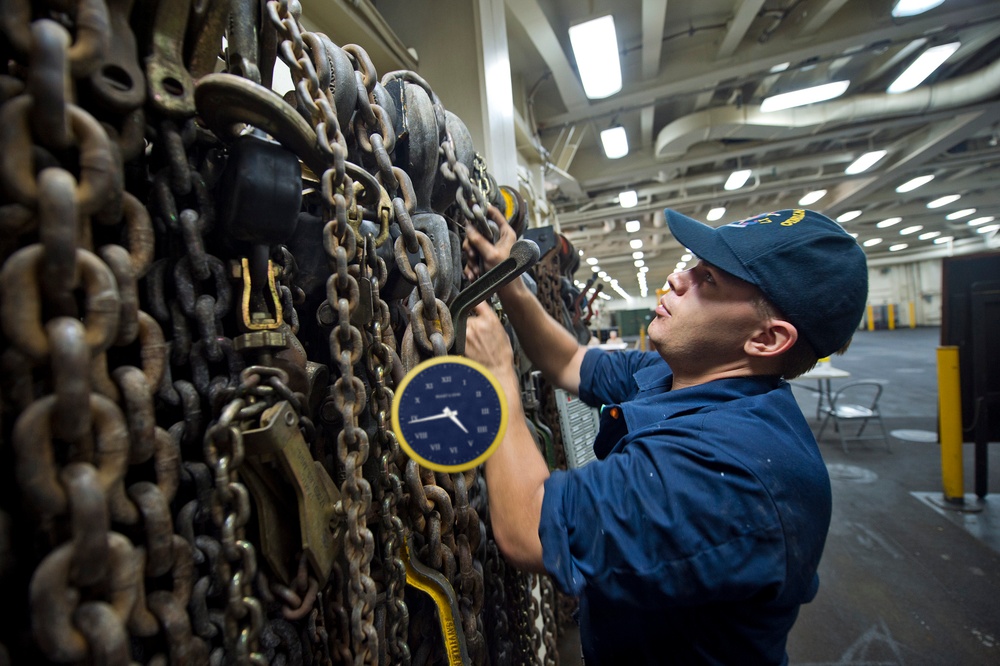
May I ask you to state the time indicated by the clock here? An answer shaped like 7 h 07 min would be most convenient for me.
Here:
4 h 44 min
